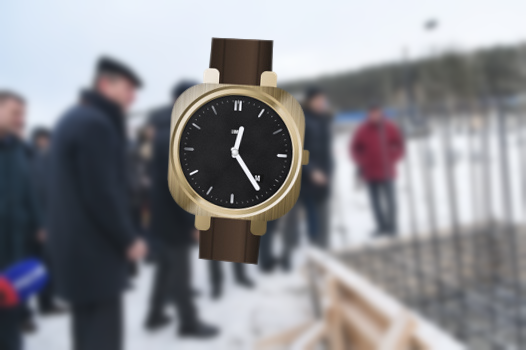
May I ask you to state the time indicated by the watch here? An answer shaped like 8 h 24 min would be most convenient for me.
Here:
12 h 24 min
